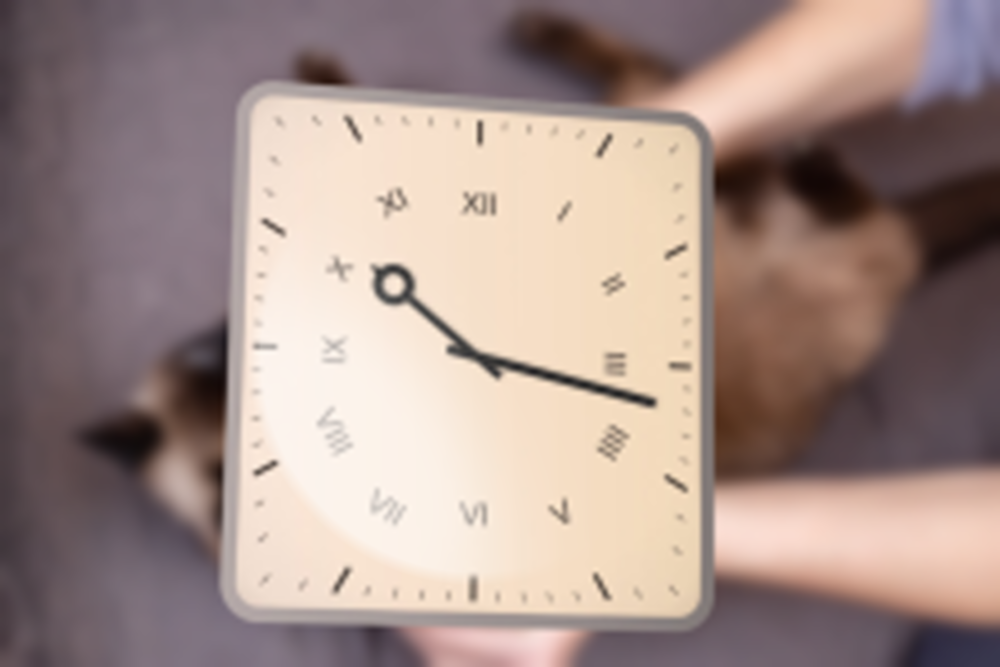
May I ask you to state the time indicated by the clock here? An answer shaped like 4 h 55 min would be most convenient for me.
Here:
10 h 17 min
